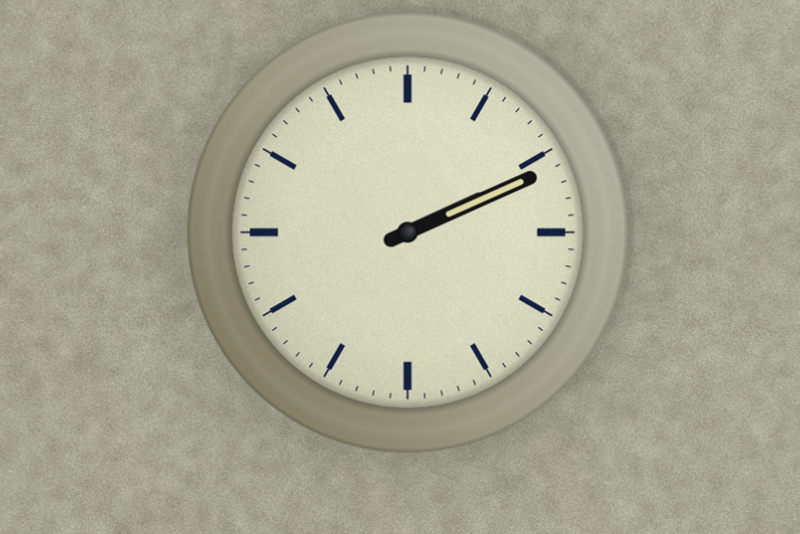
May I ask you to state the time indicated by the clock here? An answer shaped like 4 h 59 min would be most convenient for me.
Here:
2 h 11 min
